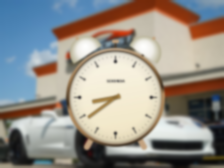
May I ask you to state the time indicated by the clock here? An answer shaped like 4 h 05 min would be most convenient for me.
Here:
8 h 39 min
